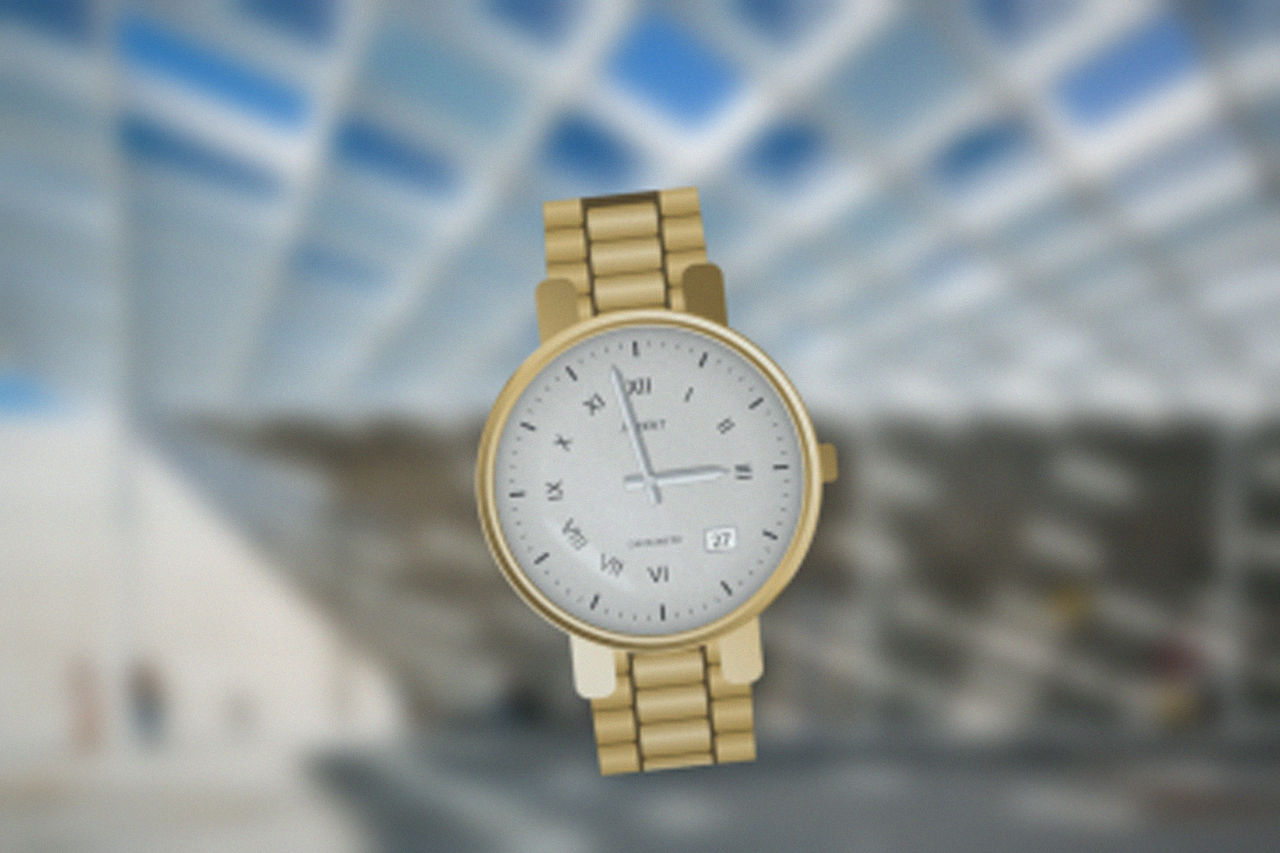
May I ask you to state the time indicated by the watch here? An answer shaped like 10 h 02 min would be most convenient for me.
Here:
2 h 58 min
